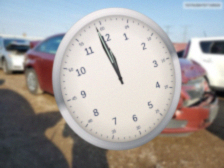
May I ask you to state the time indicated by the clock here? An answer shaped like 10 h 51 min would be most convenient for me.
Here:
11 h 59 min
